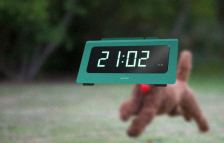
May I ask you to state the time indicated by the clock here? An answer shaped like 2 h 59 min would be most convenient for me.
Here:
21 h 02 min
